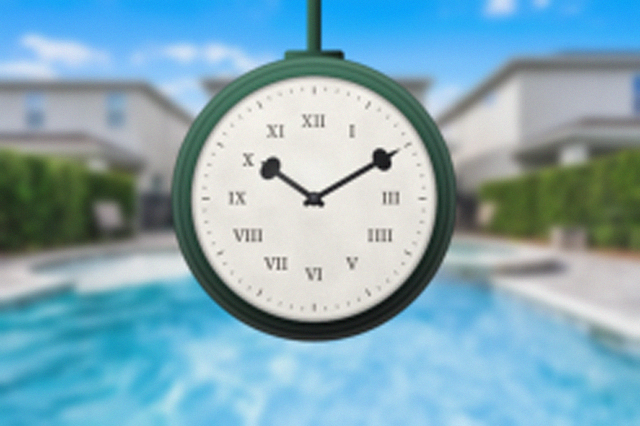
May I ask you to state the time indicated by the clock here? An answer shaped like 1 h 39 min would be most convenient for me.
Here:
10 h 10 min
